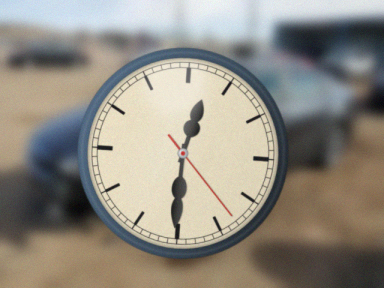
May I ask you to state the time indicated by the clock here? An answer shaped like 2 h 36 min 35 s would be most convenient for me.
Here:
12 h 30 min 23 s
